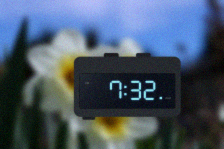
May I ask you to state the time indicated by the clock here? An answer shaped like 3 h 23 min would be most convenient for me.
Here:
7 h 32 min
